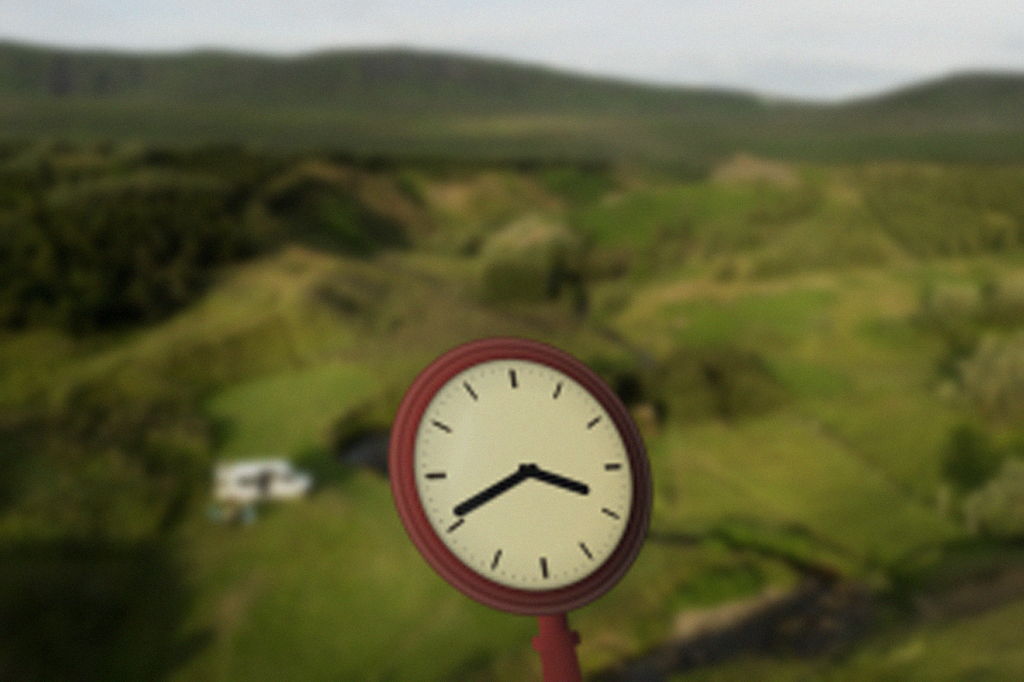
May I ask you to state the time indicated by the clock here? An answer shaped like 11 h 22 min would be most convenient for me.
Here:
3 h 41 min
